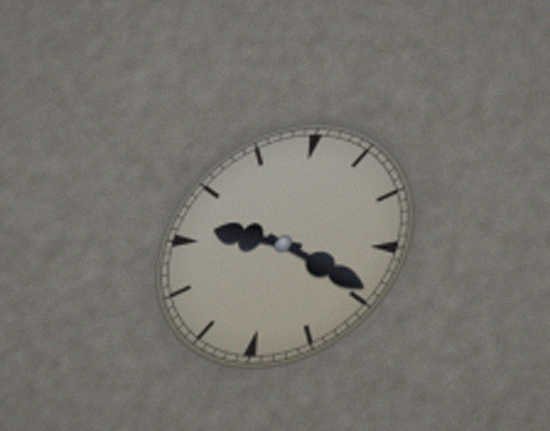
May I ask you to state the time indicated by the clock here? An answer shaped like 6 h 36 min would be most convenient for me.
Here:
9 h 19 min
